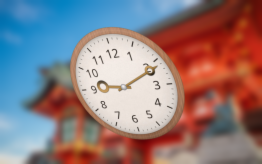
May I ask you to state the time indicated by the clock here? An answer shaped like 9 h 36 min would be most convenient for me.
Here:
9 h 11 min
